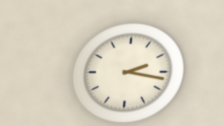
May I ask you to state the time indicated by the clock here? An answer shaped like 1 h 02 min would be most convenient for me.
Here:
2 h 17 min
